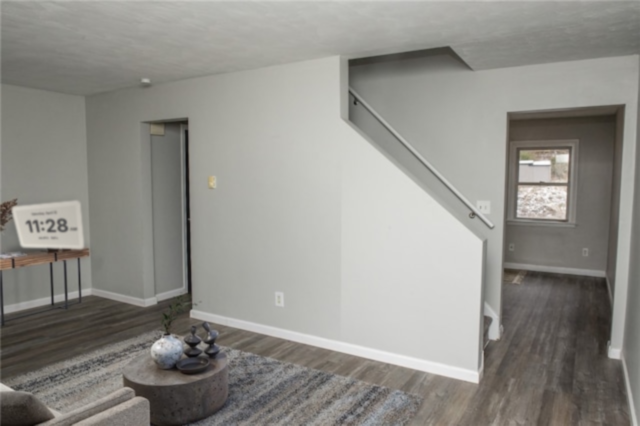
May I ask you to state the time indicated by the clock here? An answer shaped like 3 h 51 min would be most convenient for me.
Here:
11 h 28 min
